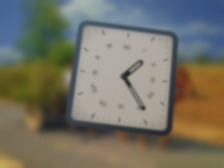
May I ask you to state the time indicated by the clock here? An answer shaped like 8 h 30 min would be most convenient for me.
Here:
1 h 24 min
